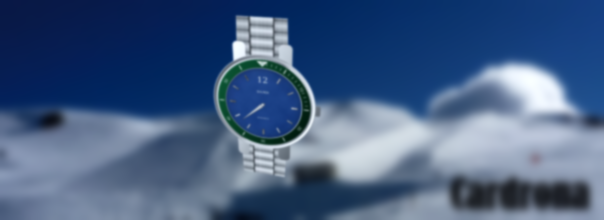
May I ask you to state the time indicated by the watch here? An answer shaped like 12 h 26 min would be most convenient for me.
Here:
7 h 38 min
